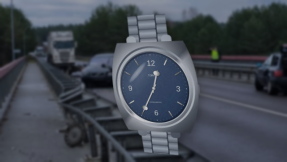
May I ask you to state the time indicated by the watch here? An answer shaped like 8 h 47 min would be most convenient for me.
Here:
12 h 35 min
